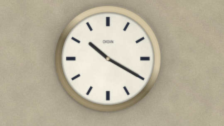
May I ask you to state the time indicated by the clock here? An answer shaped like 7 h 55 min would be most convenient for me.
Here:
10 h 20 min
